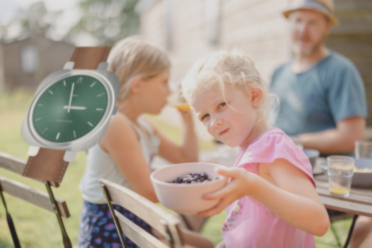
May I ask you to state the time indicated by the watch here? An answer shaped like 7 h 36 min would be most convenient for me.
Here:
2 h 58 min
